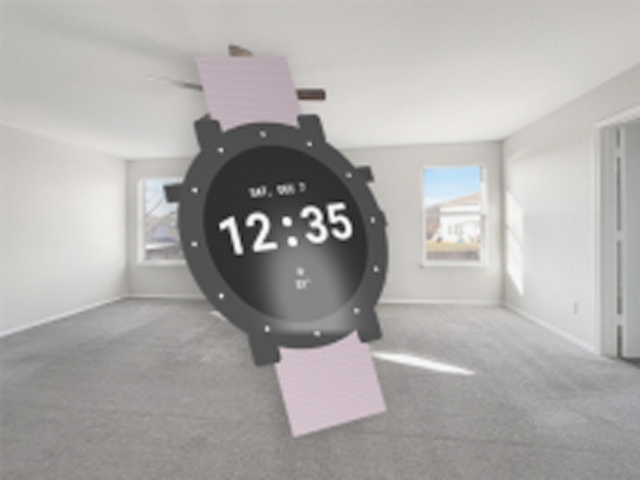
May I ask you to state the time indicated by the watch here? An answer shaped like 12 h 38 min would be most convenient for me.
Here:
12 h 35 min
